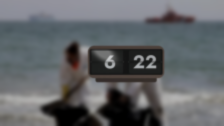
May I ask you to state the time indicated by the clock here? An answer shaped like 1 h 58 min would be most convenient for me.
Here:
6 h 22 min
